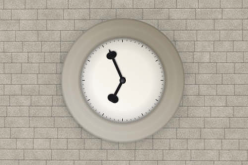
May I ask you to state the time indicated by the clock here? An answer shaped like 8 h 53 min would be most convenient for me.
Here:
6 h 56 min
